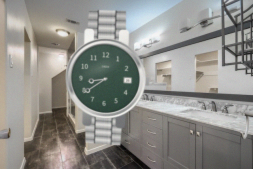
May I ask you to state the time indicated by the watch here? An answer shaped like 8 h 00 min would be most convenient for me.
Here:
8 h 39 min
